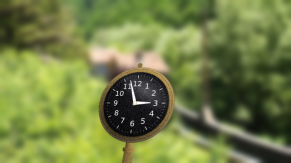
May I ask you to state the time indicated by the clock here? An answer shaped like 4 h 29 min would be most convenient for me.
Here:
2 h 57 min
